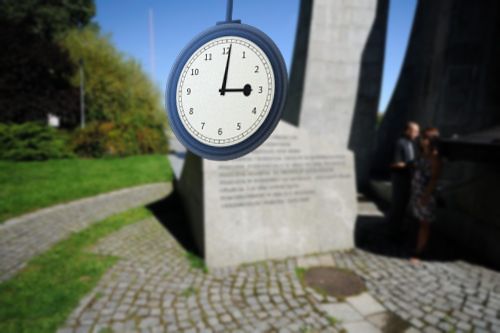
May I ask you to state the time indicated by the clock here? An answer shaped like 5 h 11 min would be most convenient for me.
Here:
3 h 01 min
